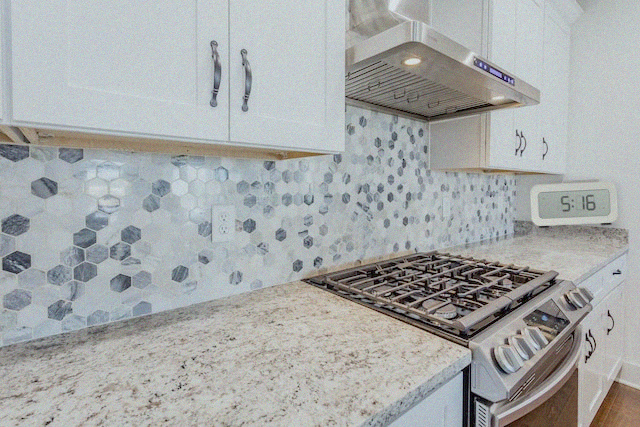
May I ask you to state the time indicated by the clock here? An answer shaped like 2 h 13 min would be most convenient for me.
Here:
5 h 16 min
